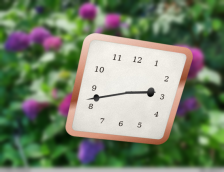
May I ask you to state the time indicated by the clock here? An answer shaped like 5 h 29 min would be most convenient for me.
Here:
2 h 42 min
